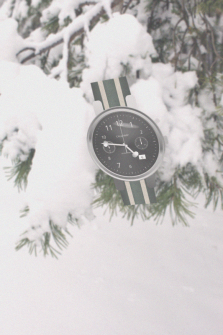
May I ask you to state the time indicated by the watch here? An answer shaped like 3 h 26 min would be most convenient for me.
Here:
4 h 47 min
